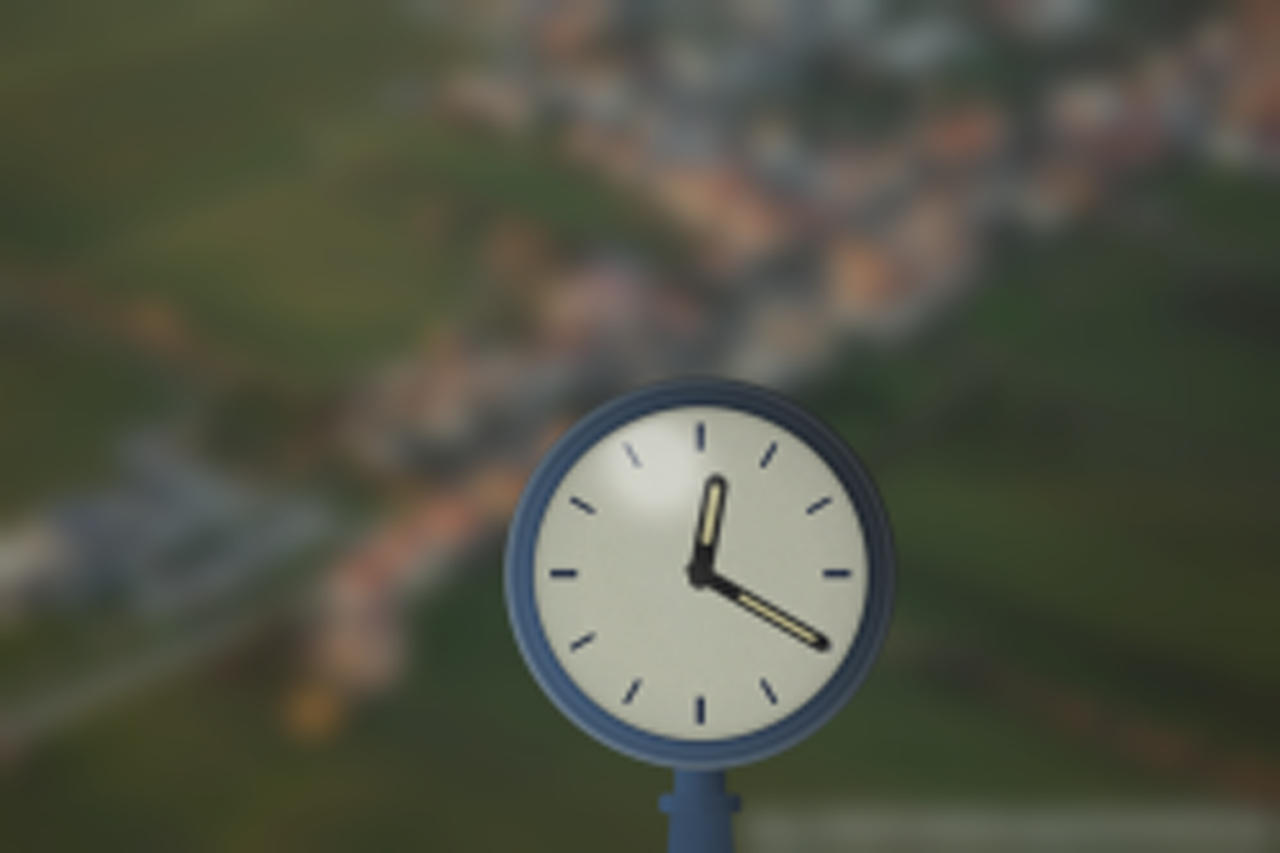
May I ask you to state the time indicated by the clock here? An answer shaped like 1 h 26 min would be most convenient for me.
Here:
12 h 20 min
